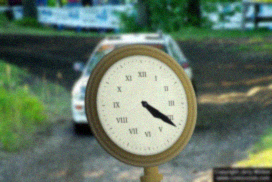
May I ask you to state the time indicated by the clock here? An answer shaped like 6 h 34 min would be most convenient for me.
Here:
4 h 21 min
